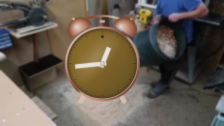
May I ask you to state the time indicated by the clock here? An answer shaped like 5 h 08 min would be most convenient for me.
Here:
12 h 44 min
